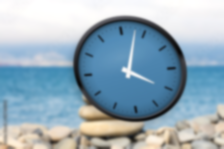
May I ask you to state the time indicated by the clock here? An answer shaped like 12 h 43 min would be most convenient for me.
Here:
4 h 03 min
